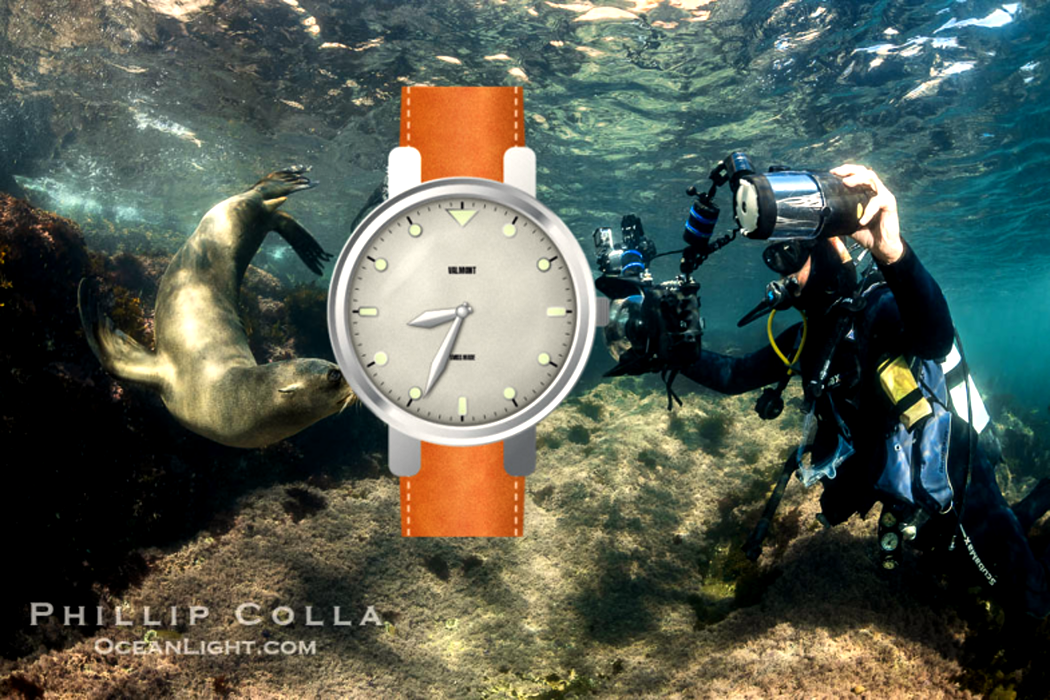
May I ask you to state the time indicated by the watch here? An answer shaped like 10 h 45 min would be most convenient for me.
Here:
8 h 34 min
